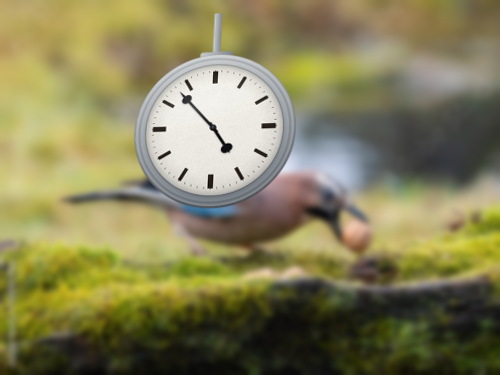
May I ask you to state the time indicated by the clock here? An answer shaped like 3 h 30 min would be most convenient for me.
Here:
4 h 53 min
